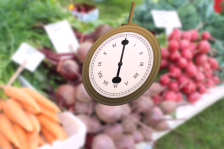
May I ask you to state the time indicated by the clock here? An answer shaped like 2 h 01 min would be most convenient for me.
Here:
6 h 00 min
